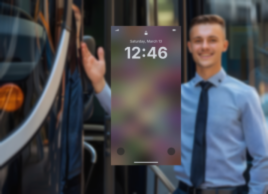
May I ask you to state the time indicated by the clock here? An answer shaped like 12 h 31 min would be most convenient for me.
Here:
12 h 46 min
